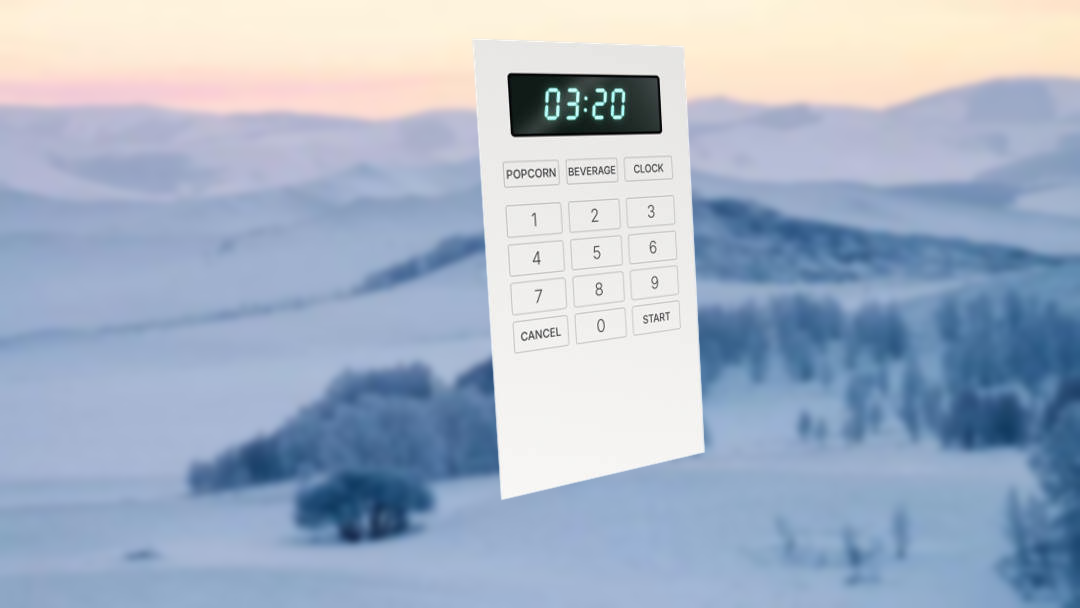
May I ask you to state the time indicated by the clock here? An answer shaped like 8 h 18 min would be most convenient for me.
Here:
3 h 20 min
